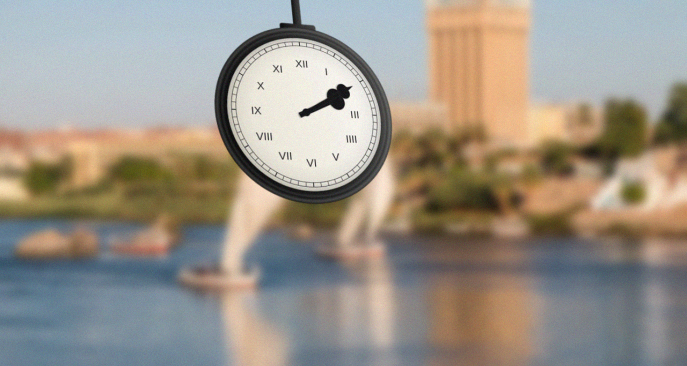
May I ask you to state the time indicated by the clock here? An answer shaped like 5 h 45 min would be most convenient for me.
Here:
2 h 10 min
